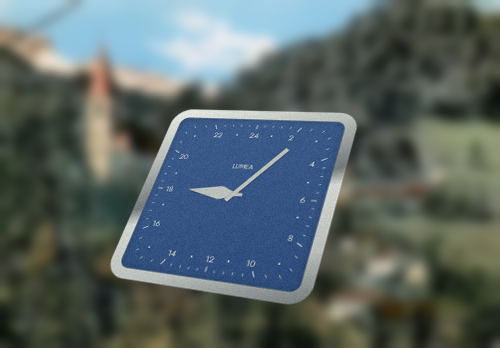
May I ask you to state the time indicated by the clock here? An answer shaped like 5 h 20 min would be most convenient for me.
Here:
18 h 06 min
